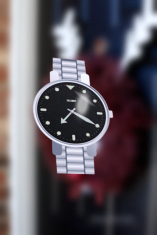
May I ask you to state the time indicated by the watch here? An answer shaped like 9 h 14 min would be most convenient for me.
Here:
7 h 20 min
